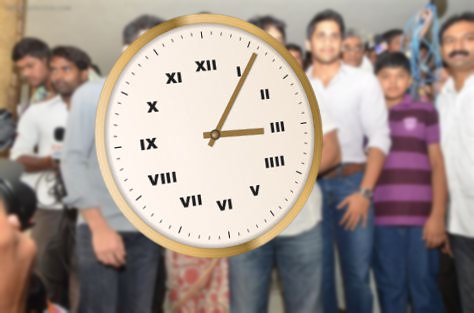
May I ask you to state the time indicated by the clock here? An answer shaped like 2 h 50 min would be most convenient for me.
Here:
3 h 06 min
